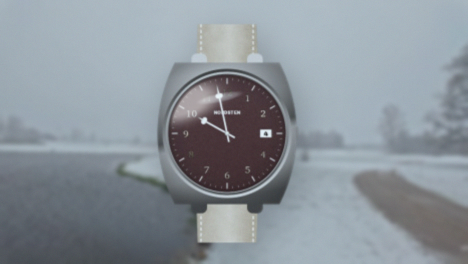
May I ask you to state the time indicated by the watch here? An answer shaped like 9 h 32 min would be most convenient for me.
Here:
9 h 58 min
